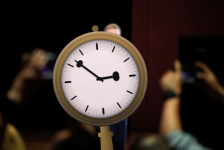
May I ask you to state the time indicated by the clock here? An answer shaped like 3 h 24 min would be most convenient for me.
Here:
2 h 52 min
